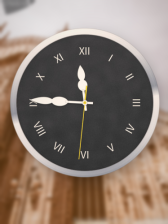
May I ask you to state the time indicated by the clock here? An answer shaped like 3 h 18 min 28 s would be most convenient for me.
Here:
11 h 45 min 31 s
